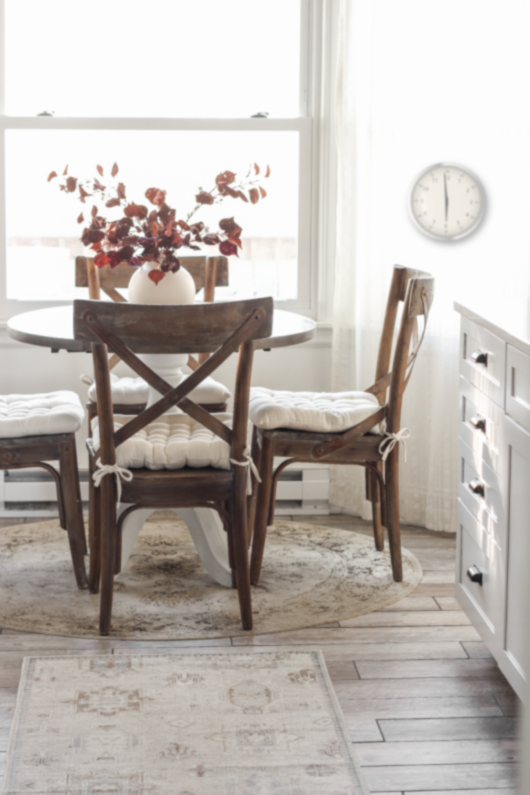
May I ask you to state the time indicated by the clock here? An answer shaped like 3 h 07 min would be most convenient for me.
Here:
5 h 59 min
